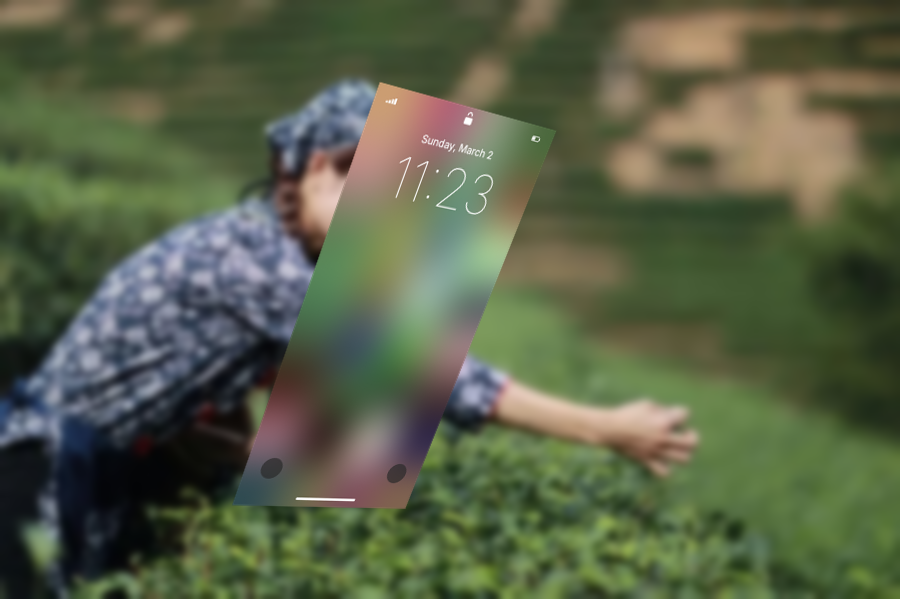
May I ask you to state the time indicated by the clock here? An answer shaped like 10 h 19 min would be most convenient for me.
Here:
11 h 23 min
